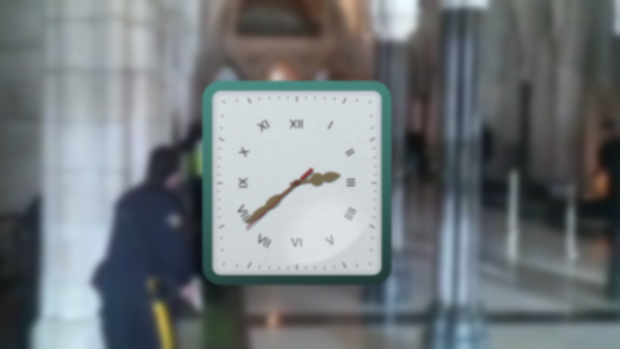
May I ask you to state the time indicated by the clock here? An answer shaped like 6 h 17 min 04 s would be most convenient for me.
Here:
2 h 38 min 38 s
